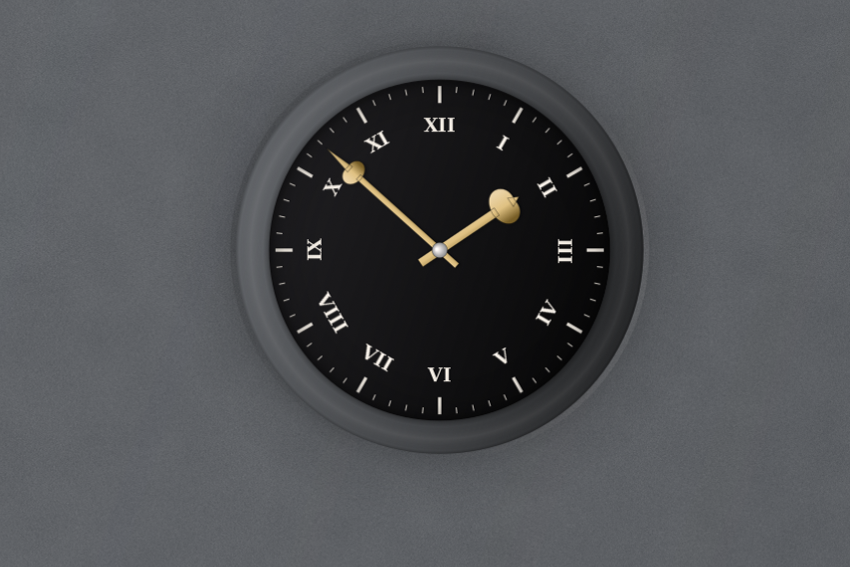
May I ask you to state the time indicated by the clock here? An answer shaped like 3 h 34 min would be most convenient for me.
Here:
1 h 52 min
